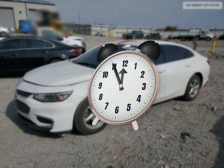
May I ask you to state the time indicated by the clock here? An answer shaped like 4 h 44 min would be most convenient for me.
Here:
11 h 55 min
